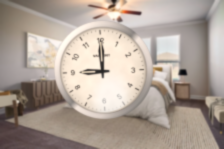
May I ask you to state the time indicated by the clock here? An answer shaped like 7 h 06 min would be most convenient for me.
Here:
9 h 00 min
